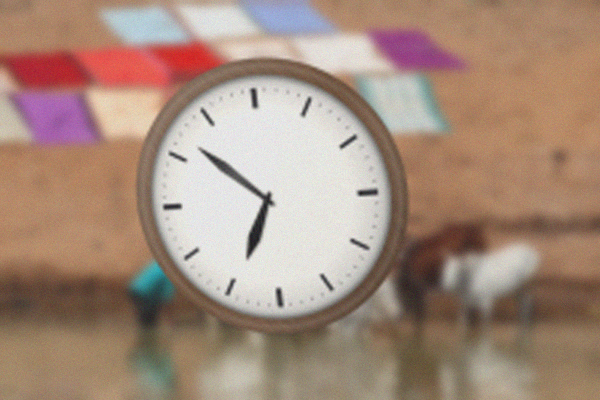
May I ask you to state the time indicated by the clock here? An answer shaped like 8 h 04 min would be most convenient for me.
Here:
6 h 52 min
